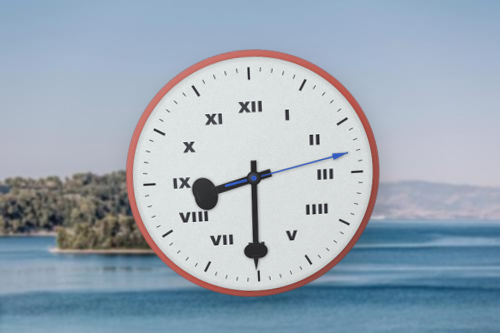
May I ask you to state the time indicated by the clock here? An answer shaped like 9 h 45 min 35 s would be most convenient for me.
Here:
8 h 30 min 13 s
